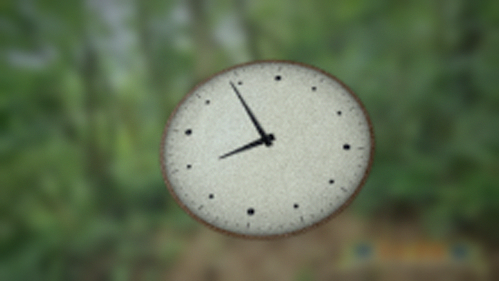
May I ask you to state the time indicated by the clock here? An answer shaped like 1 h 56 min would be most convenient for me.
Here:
7 h 54 min
